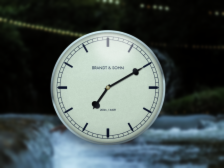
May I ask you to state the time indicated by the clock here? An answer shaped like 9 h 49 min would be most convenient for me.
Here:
7 h 10 min
